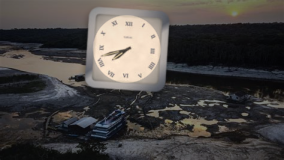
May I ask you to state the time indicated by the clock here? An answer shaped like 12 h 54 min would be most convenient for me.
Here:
7 h 42 min
